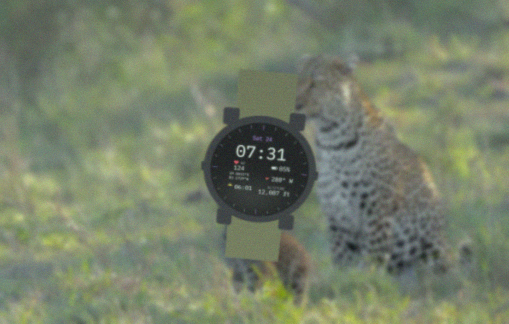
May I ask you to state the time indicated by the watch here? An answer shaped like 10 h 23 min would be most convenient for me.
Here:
7 h 31 min
